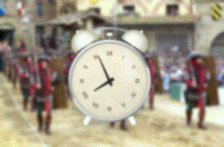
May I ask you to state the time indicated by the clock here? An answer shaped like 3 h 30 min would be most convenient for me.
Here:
7 h 56 min
